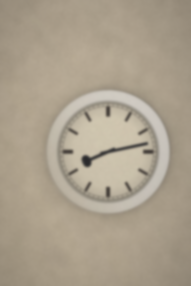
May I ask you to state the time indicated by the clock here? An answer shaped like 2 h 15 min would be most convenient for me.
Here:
8 h 13 min
